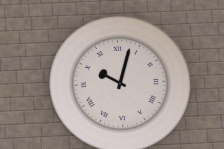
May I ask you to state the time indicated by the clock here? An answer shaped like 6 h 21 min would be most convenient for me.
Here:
10 h 03 min
